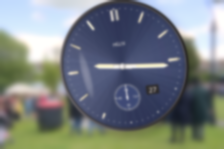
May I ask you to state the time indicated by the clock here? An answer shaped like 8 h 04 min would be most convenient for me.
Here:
9 h 16 min
